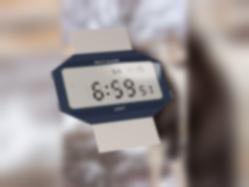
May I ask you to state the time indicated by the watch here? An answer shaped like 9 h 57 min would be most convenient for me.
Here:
6 h 59 min
